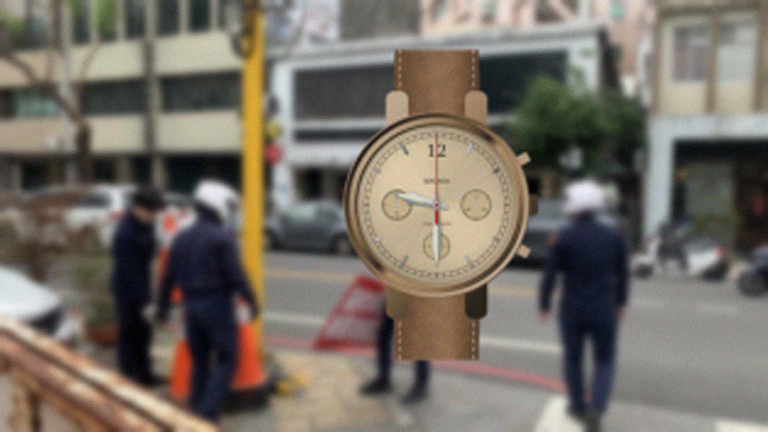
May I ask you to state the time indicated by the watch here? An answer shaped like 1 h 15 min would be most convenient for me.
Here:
9 h 30 min
